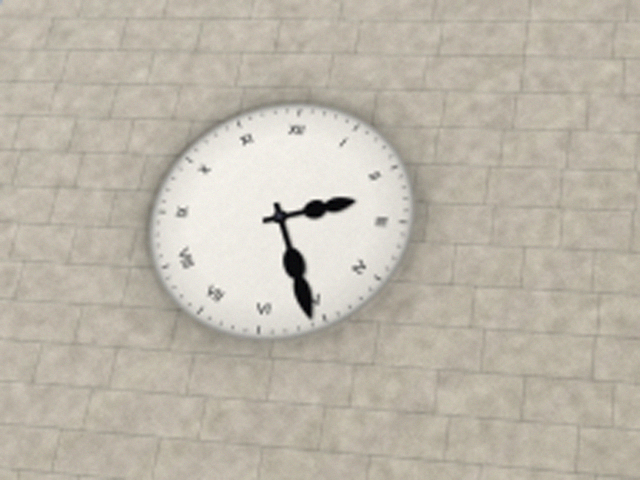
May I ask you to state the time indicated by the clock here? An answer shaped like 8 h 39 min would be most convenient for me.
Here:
2 h 26 min
